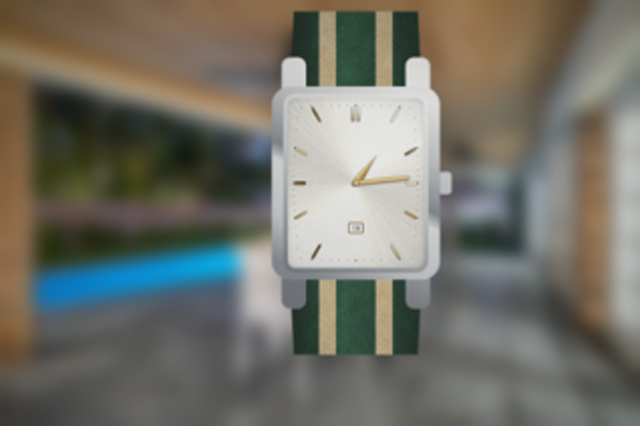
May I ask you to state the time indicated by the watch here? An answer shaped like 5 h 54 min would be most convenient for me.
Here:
1 h 14 min
